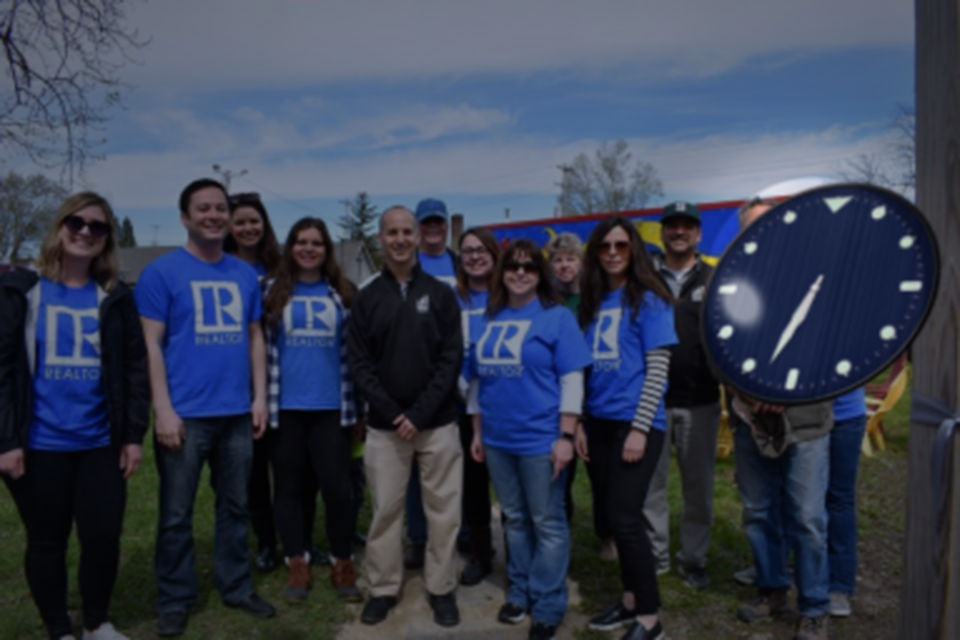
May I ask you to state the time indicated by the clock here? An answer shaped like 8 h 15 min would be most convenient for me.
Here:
6 h 33 min
